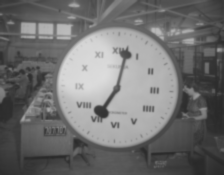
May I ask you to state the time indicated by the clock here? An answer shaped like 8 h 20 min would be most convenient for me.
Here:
7 h 02 min
